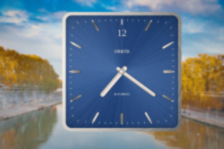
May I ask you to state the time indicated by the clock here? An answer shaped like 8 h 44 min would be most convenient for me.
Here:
7 h 21 min
